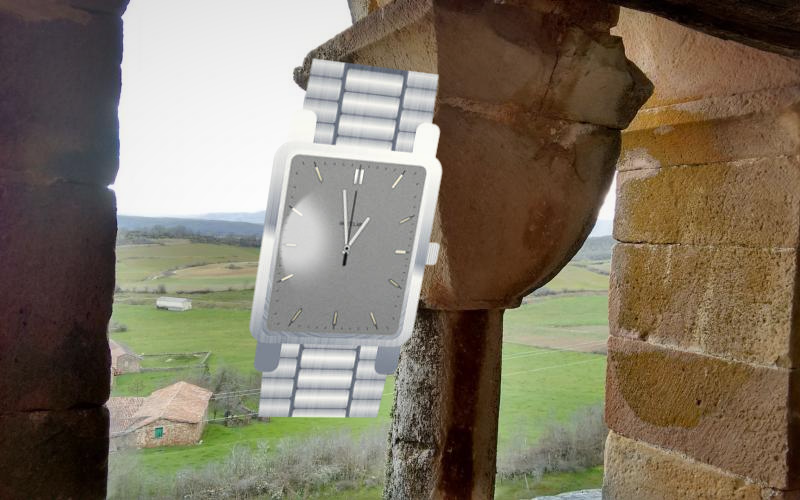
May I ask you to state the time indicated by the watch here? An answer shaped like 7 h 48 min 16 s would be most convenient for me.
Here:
12 h 58 min 00 s
